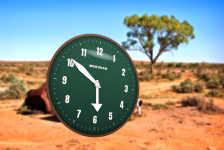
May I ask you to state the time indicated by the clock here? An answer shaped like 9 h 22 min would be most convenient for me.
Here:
5 h 51 min
